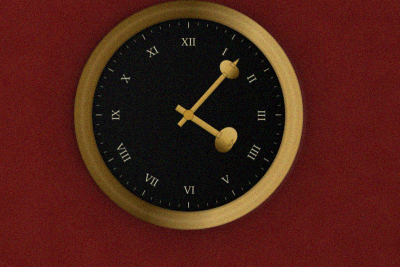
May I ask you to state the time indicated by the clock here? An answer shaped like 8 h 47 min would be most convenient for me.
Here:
4 h 07 min
